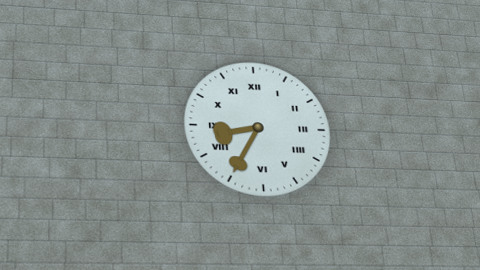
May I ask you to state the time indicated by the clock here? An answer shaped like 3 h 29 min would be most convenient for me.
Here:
8 h 35 min
